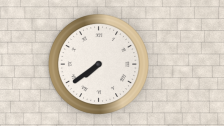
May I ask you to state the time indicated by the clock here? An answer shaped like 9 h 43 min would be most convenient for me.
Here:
7 h 39 min
